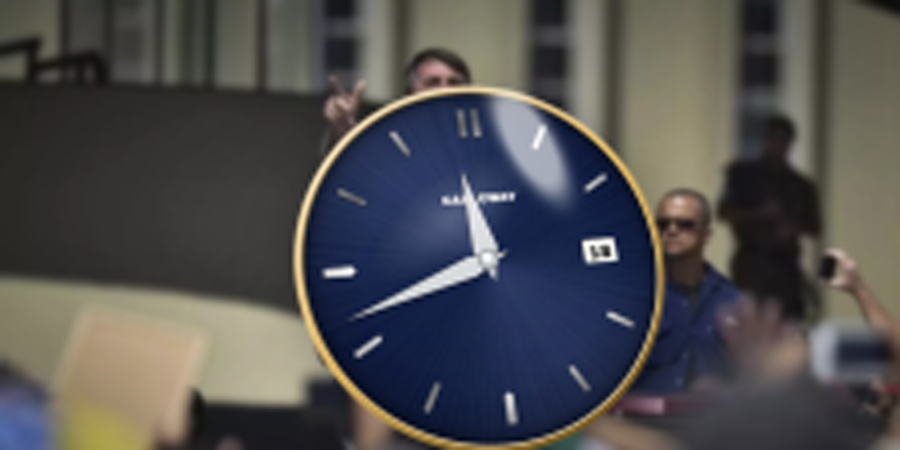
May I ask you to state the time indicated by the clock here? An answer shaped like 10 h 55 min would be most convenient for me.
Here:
11 h 42 min
